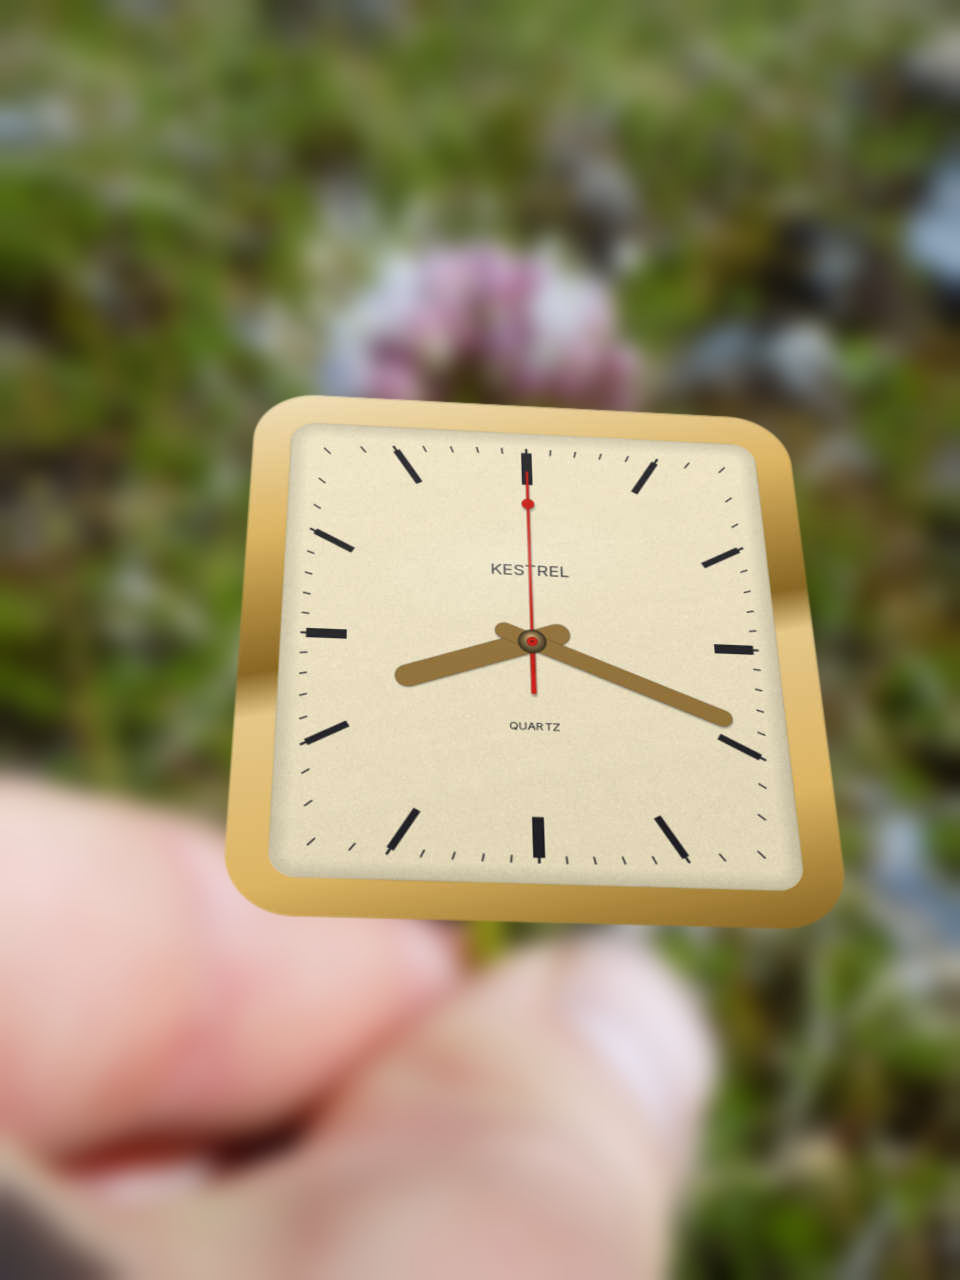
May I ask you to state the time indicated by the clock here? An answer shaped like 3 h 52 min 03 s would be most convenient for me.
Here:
8 h 19 min 00 s
